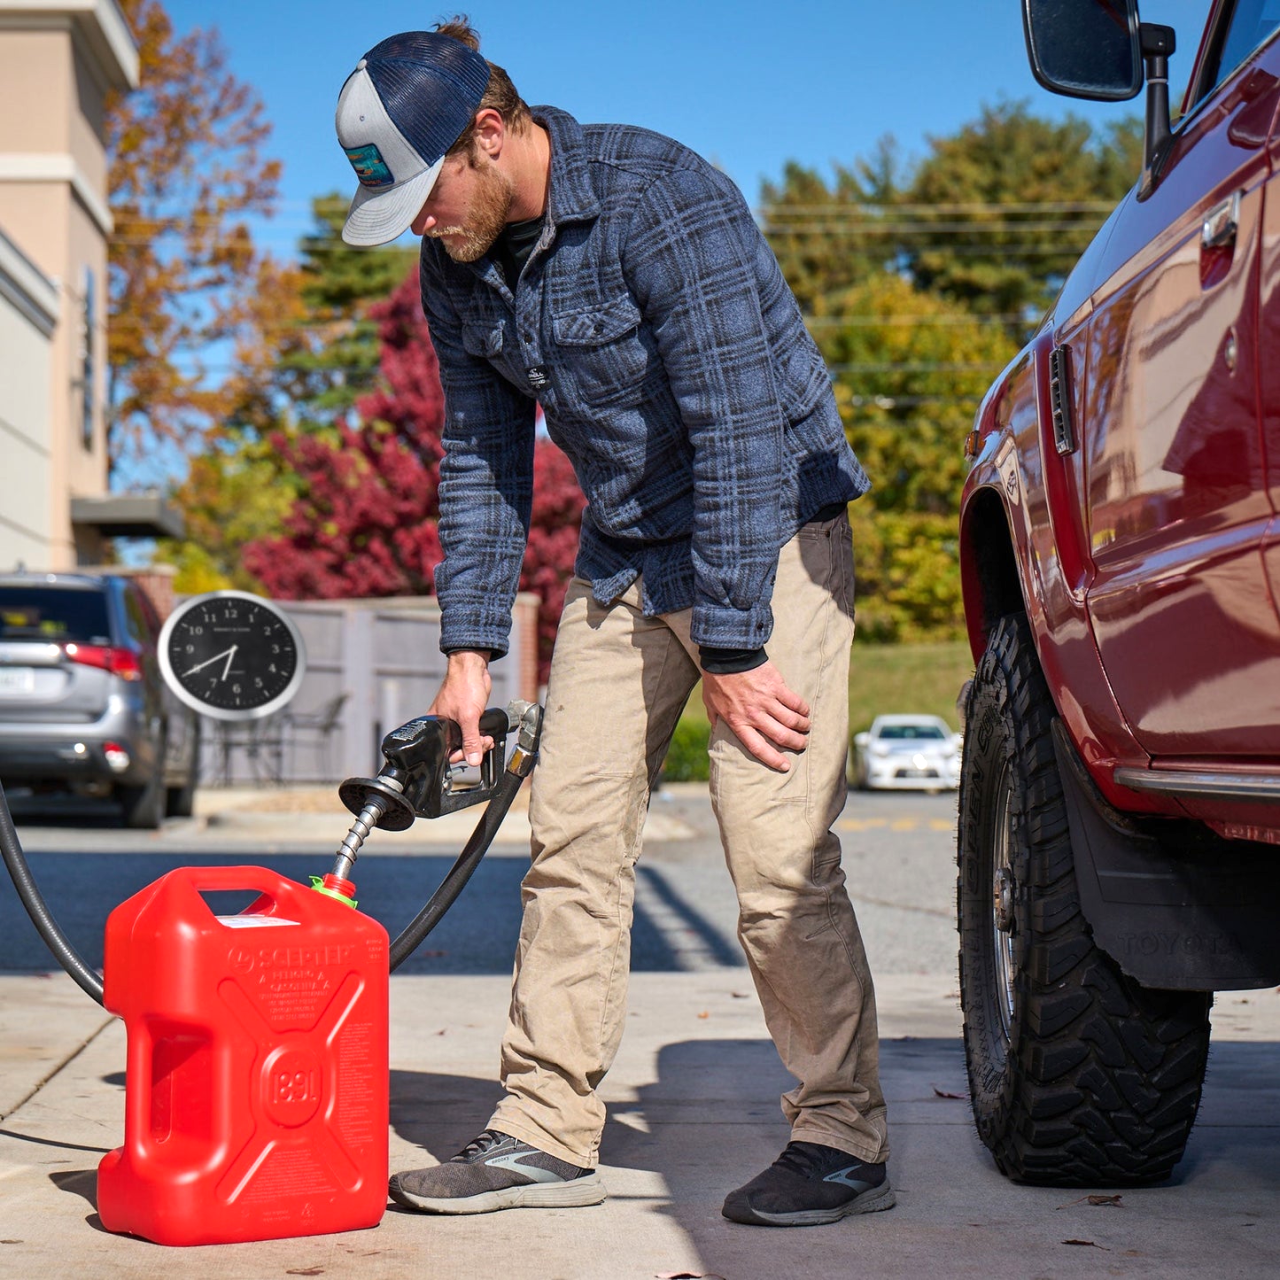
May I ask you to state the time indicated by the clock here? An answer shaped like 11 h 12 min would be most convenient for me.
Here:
6 h 40 min
